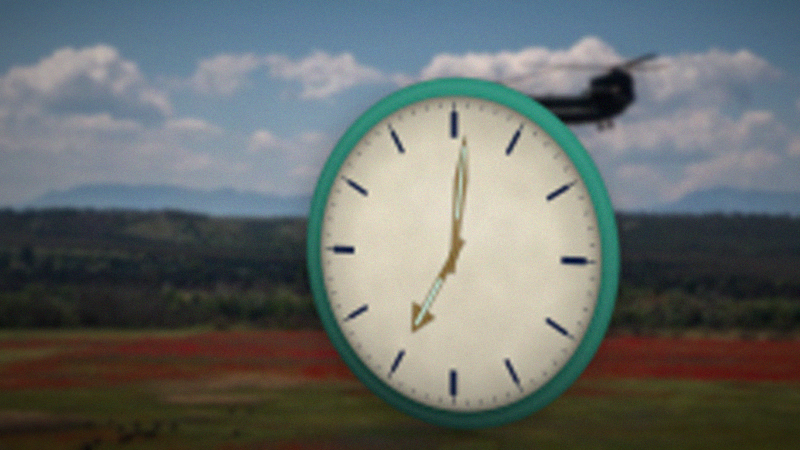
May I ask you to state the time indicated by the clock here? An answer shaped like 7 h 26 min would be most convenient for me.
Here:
7 h 01 min
